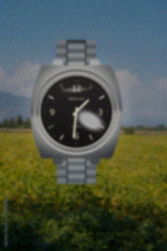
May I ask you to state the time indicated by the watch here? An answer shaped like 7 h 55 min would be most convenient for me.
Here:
1 h 31 min
